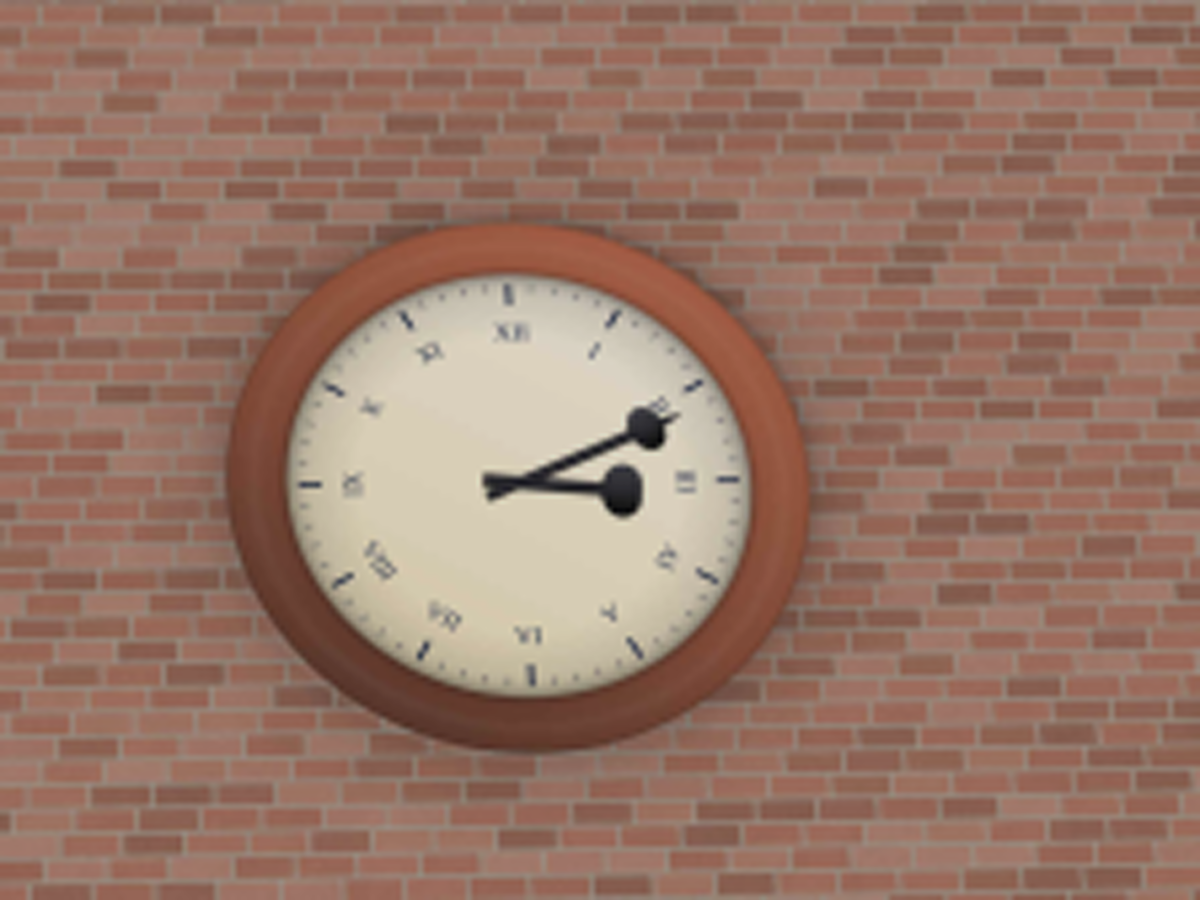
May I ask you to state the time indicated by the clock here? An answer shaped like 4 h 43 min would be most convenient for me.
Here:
3 h 11 min
